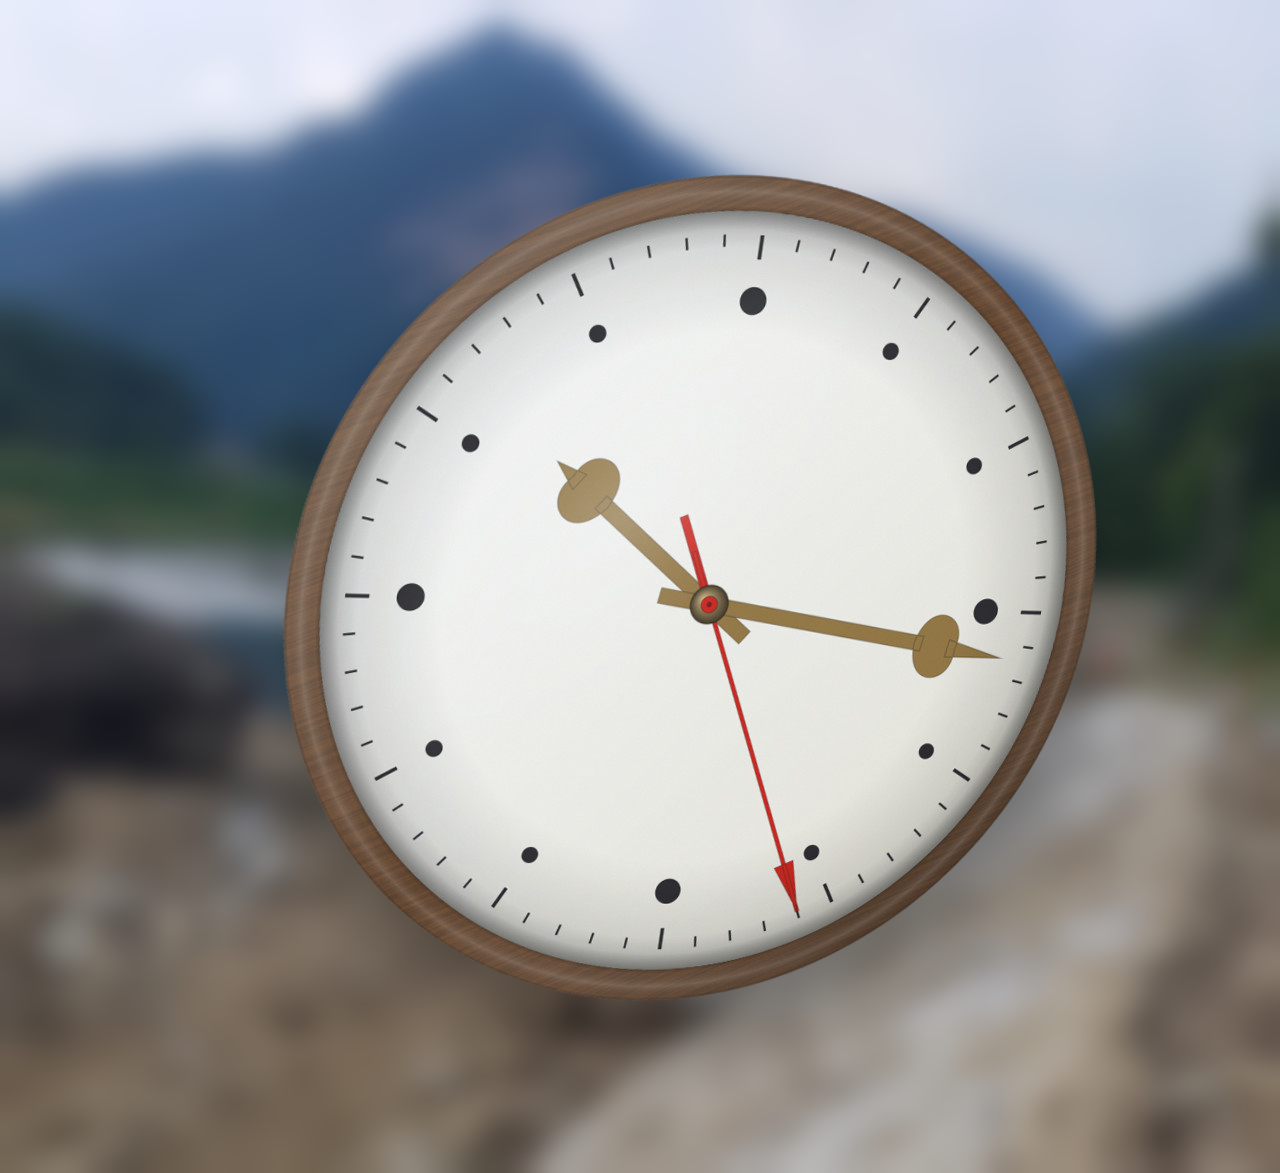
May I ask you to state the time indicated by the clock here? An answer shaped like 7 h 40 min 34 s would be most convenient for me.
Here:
10 h 16 min 26 s
